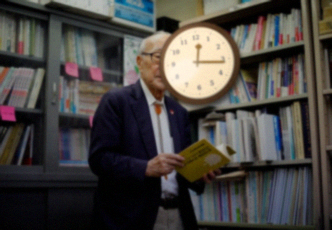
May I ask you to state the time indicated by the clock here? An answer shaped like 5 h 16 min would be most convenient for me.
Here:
12 h 16 min
